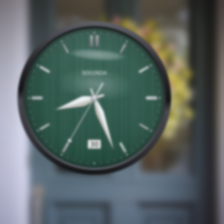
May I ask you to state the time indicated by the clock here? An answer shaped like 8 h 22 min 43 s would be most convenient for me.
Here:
8 h 26 min 35 s
